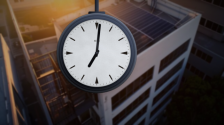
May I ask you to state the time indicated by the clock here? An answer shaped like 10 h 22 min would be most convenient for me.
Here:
7 h 01 min
